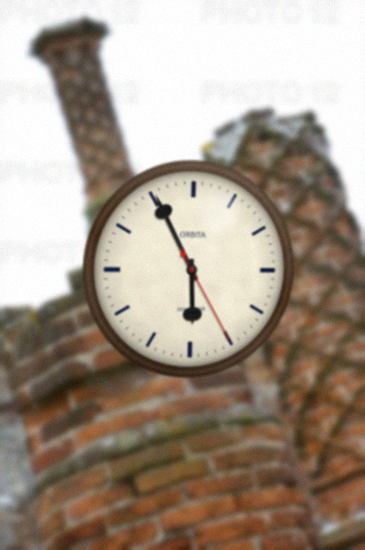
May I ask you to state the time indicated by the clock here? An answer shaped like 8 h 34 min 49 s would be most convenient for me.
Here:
5 h 55 min 25 s
